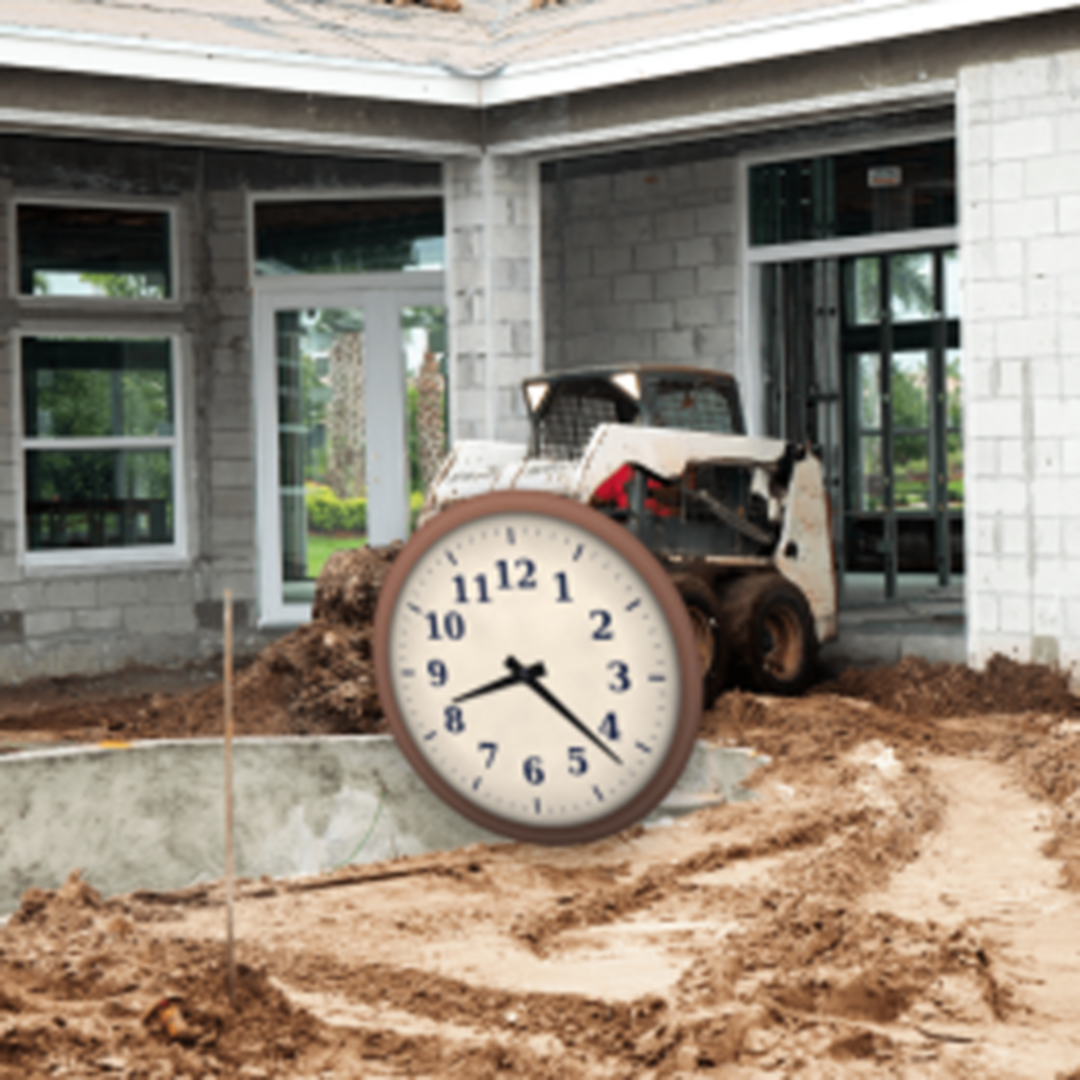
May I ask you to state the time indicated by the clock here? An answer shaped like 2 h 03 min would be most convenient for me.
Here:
8 h 22 min
